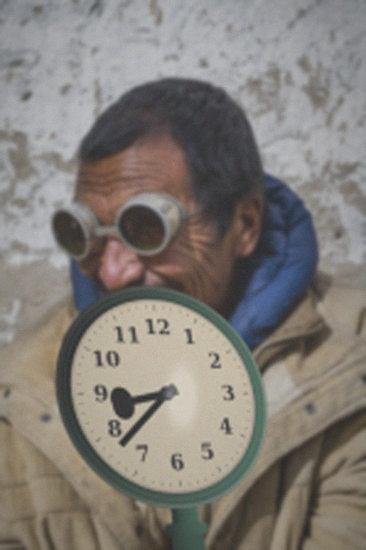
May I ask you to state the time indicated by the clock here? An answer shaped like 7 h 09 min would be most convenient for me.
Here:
8 h 38 min
